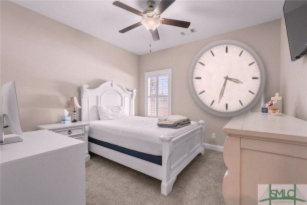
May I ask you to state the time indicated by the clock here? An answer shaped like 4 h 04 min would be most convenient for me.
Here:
3 h 33 min
